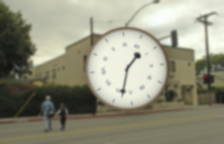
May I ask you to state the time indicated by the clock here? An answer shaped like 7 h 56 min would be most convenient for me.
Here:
12 h 28 min
